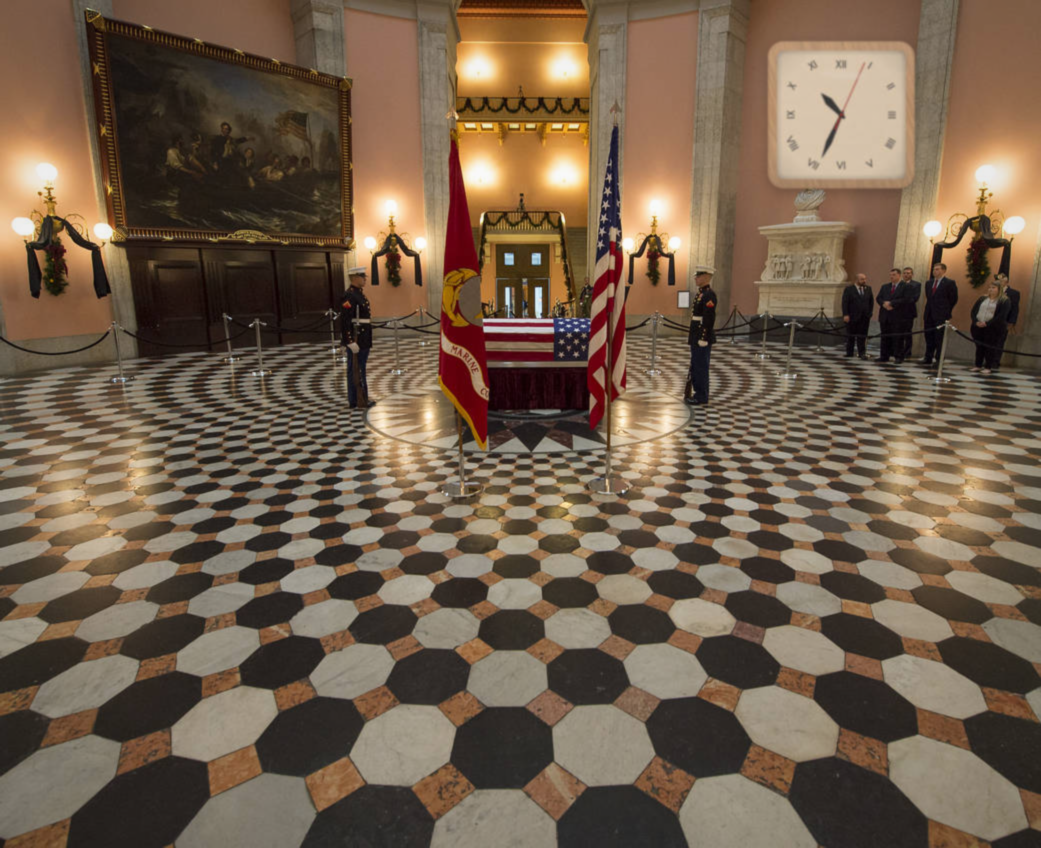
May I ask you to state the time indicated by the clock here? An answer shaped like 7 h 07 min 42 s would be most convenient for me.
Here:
10 h 34 min 04 s
